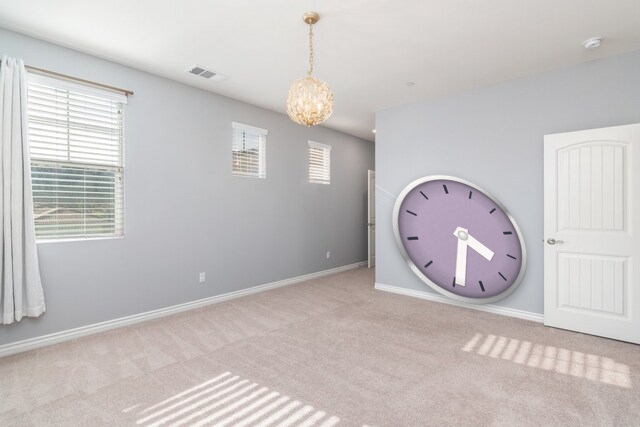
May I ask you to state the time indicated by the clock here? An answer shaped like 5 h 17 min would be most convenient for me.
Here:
4 h 34 min
